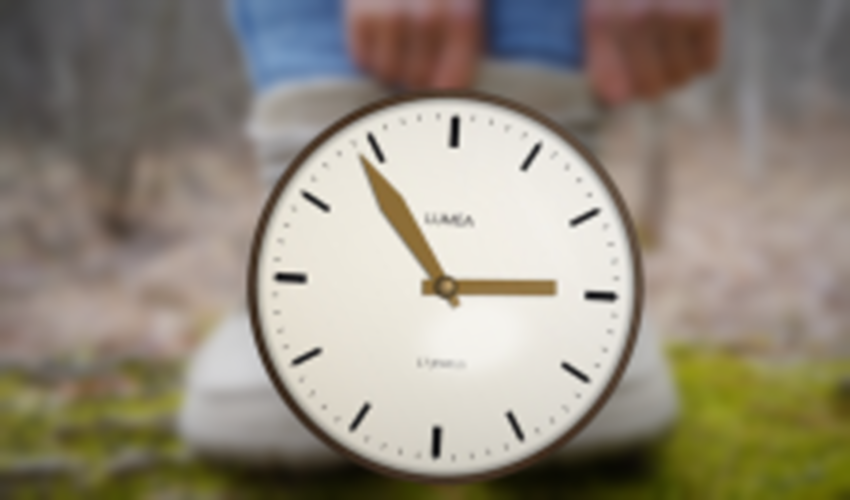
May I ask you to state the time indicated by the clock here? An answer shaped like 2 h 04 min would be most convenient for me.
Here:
2 h 54 min
